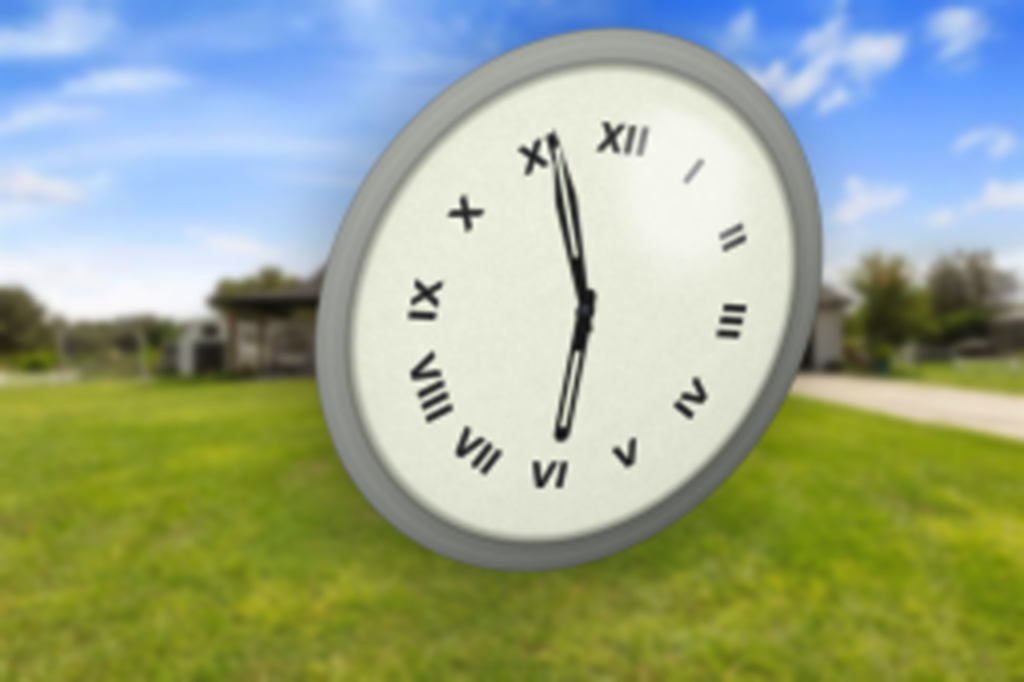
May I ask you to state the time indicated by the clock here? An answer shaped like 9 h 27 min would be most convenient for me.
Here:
5 h 56 min
